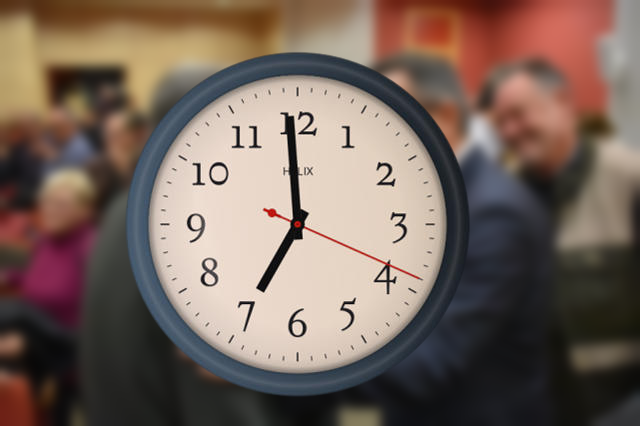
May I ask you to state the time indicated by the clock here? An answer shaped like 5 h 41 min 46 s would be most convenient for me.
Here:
6 h 59 min 19 s
